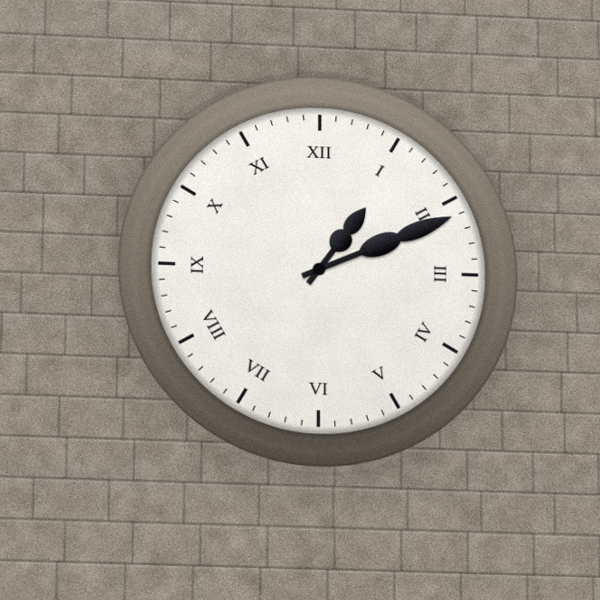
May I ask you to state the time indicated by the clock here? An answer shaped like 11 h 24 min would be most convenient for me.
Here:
1 h 11 min
